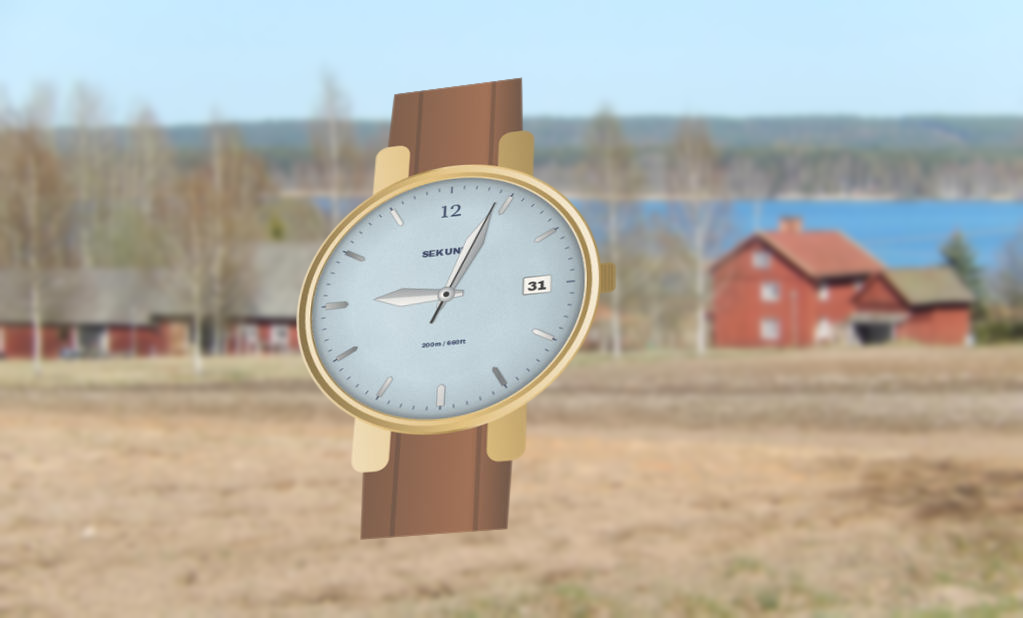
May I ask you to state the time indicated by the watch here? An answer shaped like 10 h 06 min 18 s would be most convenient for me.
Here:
9 h 04 min 04 s
